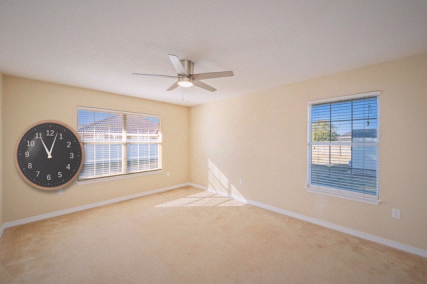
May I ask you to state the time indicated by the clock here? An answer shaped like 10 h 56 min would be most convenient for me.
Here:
11 h 03 min
